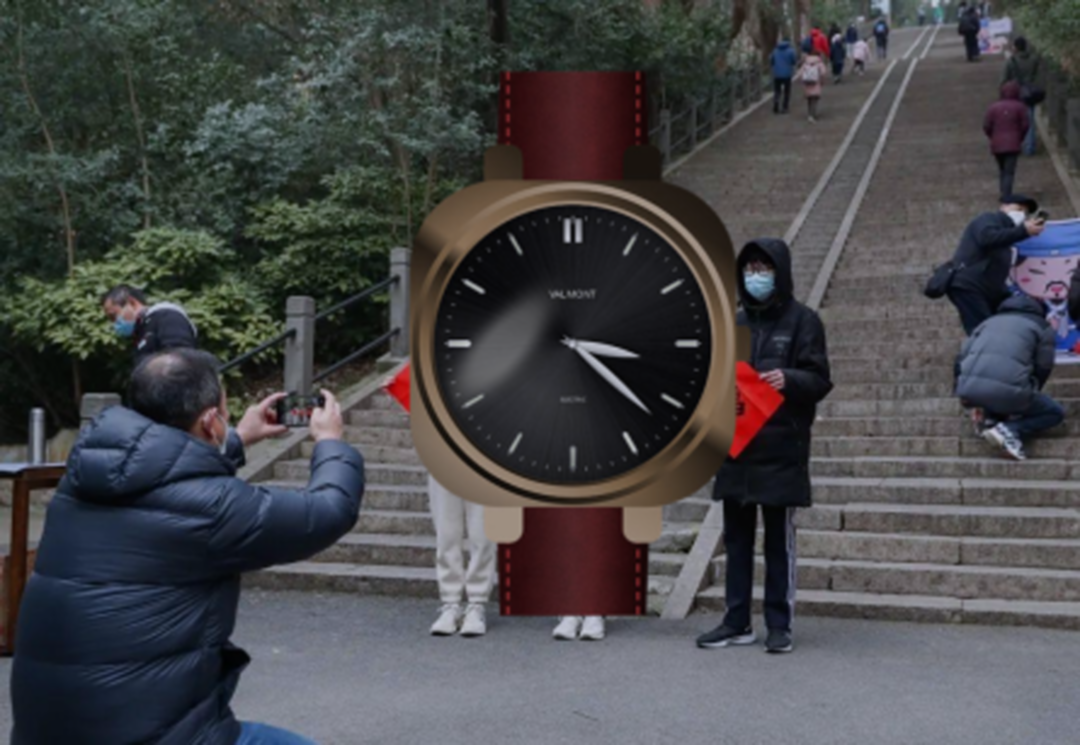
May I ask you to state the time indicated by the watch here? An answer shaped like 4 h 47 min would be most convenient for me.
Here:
3 h 22 min
